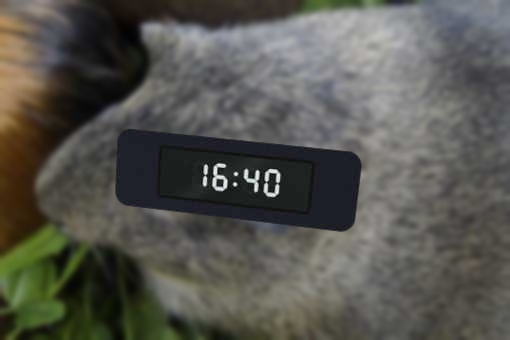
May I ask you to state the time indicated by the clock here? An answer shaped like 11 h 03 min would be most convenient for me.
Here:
16 h 40 min
